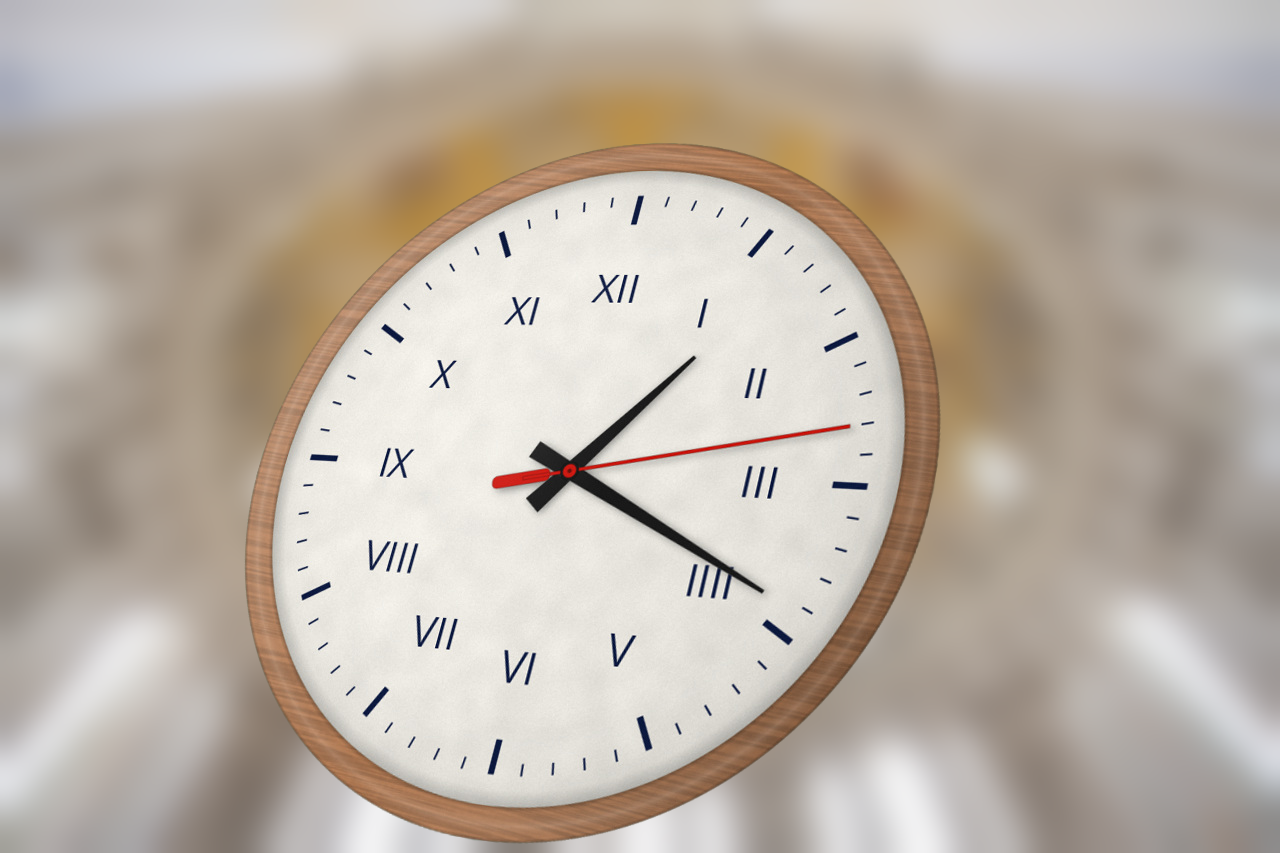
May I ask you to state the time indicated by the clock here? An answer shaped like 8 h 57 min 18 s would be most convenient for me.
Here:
1 h 19 min 13 s
